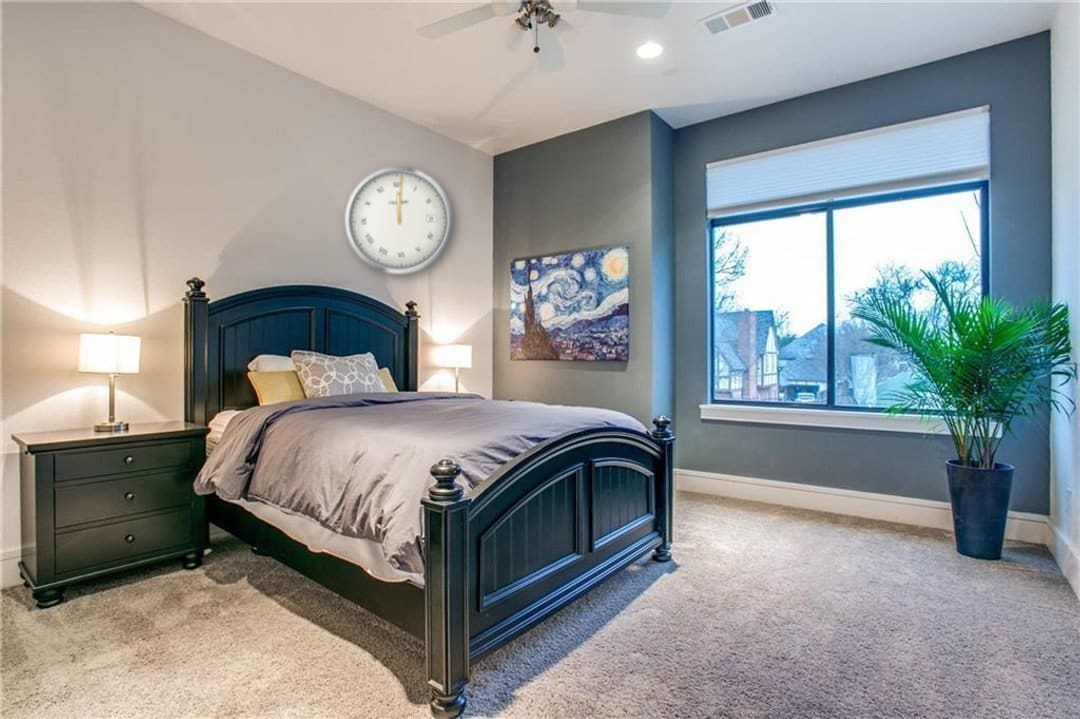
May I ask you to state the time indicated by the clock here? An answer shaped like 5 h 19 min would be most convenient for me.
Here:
12 h 01 min
